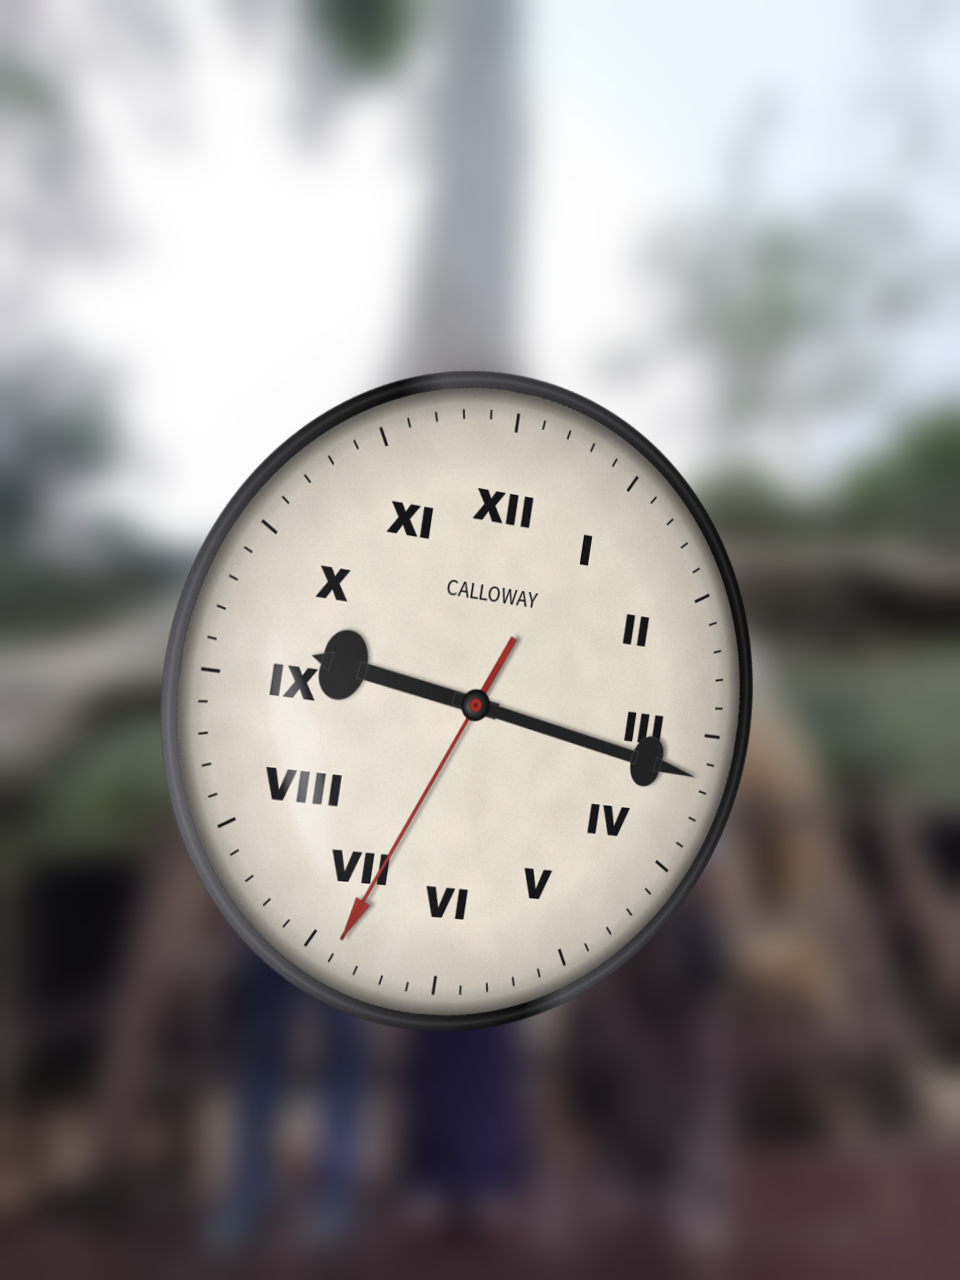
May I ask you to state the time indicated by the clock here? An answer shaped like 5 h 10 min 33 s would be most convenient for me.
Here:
9 h 16 min 34 s
